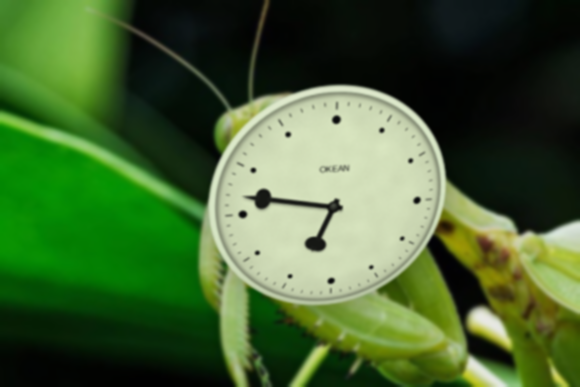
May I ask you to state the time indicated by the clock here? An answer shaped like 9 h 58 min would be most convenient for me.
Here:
6 h 47 min
